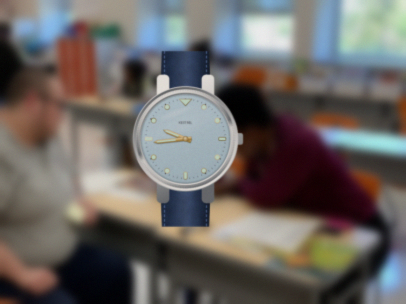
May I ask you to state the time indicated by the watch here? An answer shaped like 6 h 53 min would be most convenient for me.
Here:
9 h 44 min
